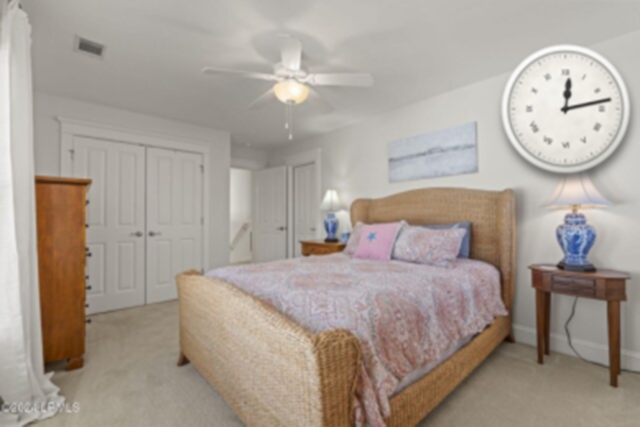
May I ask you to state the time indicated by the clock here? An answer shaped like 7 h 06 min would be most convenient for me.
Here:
12 h 13 min
